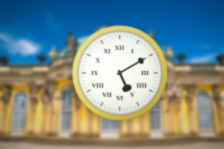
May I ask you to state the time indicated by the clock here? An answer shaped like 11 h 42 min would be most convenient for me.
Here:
5 h 10 min
